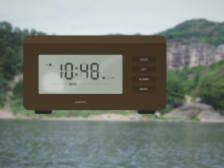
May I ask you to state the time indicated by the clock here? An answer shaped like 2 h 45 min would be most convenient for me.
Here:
10 h 48 min
